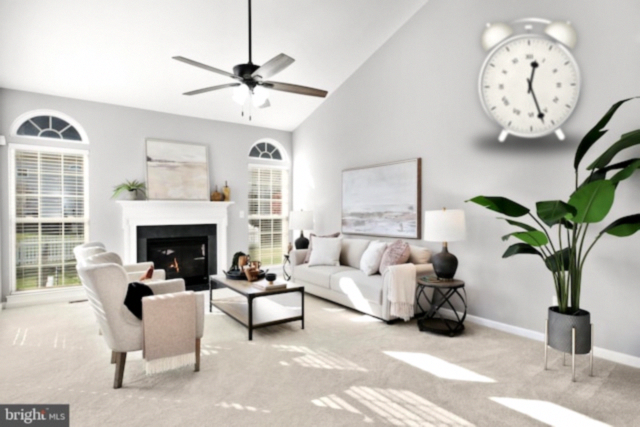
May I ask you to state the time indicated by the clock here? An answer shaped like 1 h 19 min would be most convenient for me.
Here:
12 h 27 min
